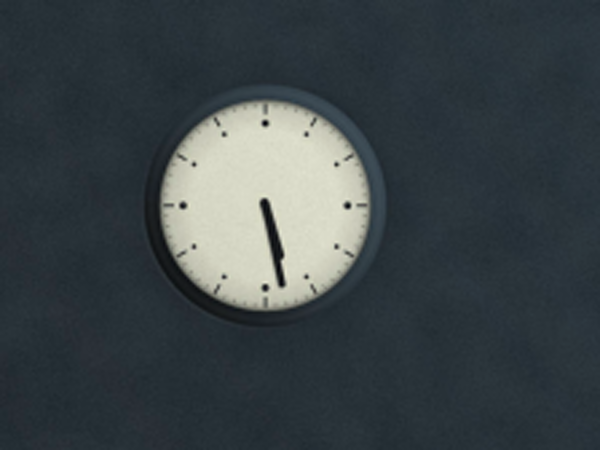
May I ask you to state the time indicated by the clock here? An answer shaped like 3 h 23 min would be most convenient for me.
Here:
5 h 28 min
